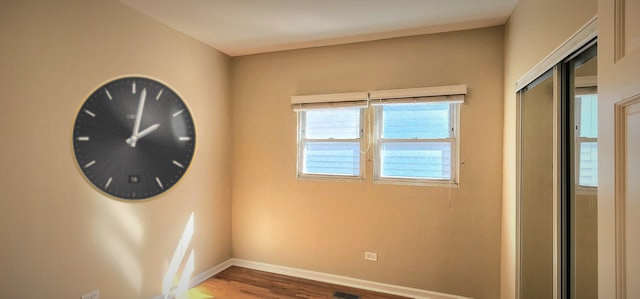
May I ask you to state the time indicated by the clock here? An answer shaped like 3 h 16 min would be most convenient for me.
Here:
2 h 02 min
